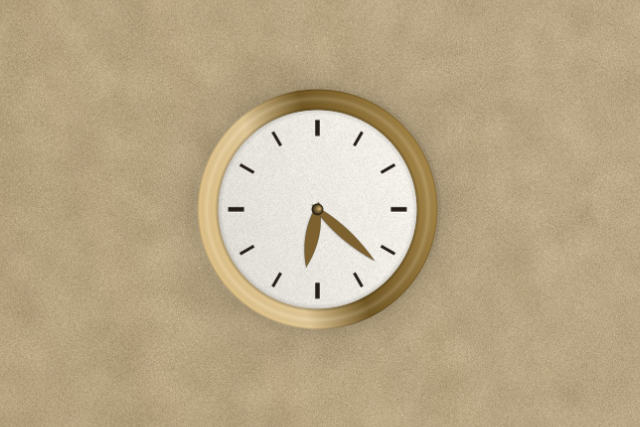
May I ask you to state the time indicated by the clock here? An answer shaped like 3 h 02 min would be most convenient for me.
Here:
6 h 22 min
